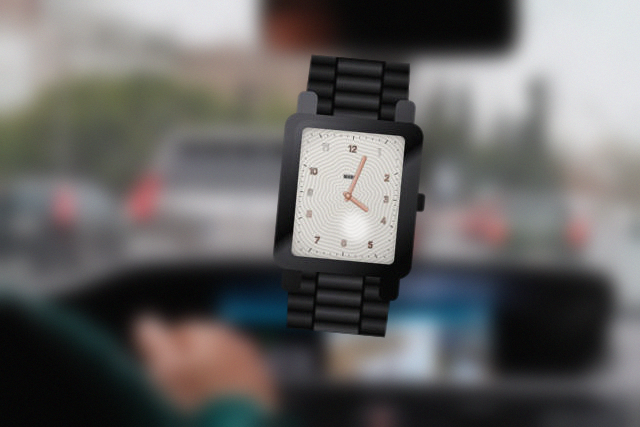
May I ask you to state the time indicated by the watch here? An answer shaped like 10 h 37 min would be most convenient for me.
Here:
4 h 03 min
